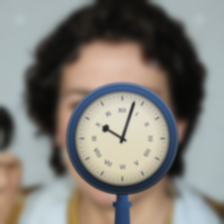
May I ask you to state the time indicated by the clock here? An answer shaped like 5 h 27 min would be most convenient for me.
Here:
10 h 03 min
